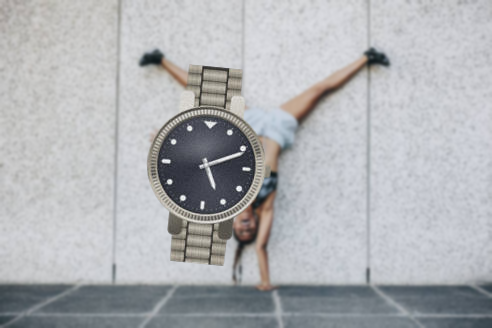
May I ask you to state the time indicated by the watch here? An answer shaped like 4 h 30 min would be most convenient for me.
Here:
5 h 11 min
